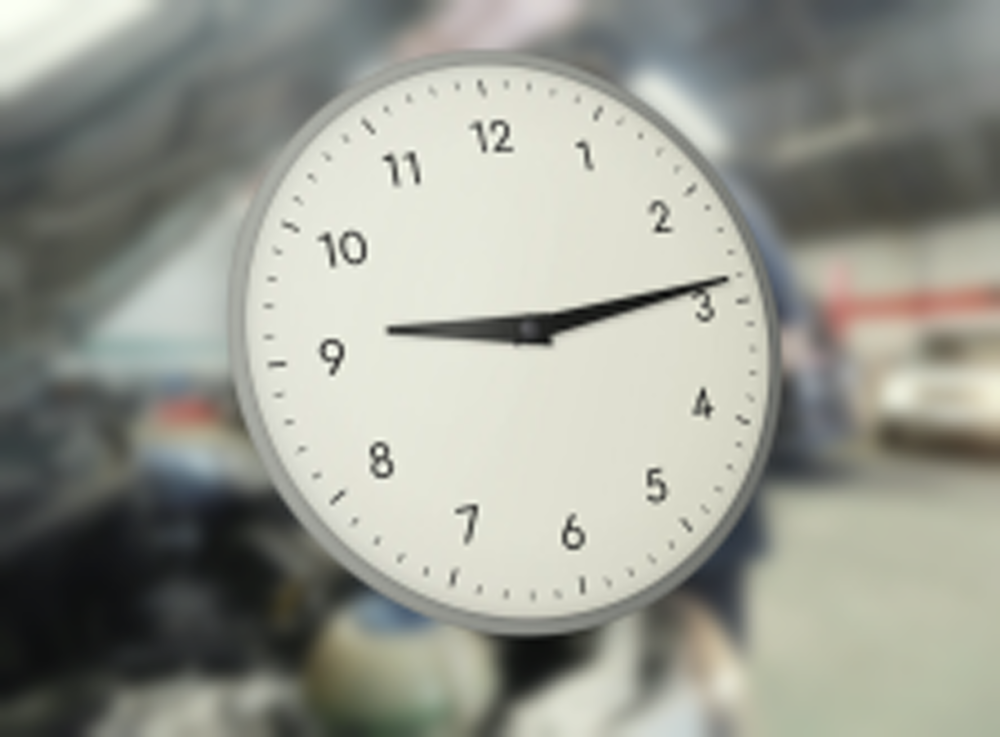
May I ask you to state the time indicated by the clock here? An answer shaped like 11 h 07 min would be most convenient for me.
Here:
9 h 14 min
